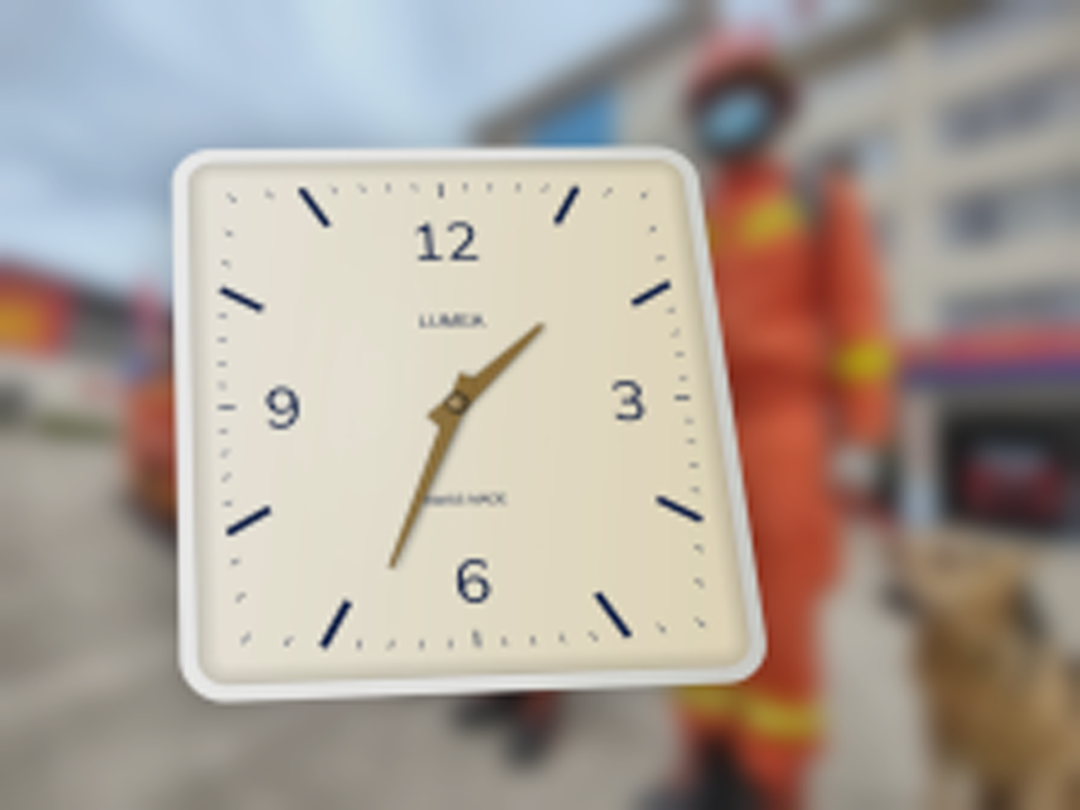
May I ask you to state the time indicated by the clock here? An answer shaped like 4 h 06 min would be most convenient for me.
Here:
1 h 34 min
